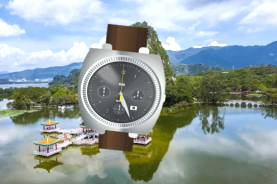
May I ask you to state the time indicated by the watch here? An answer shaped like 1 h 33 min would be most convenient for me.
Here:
5 h 26 min
